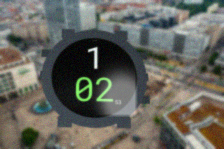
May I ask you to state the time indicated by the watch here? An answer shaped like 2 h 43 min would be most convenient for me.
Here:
1 h 02 min
